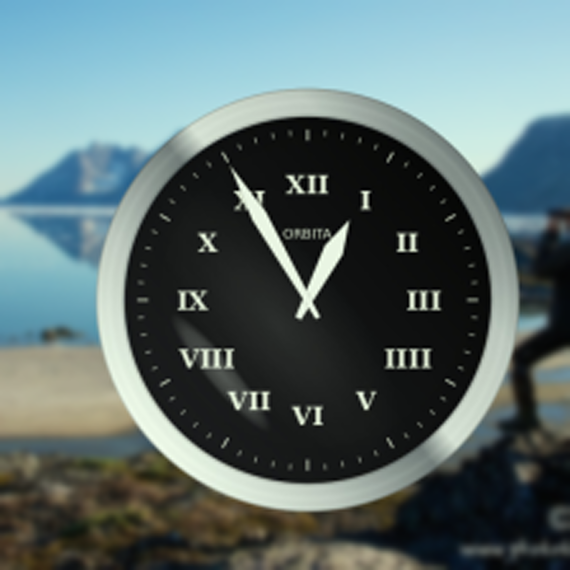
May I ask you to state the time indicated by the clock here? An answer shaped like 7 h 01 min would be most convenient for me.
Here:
12 h 55 min
